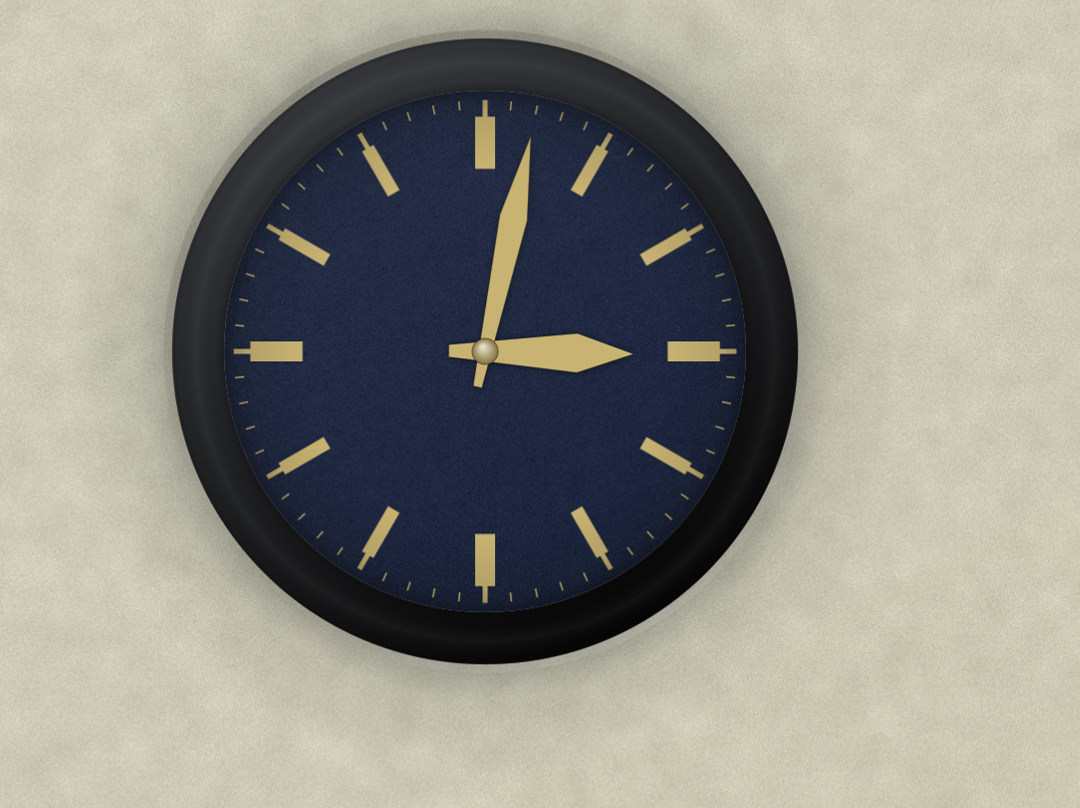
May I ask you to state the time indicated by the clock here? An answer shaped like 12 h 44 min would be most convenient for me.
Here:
3 h 02 min
